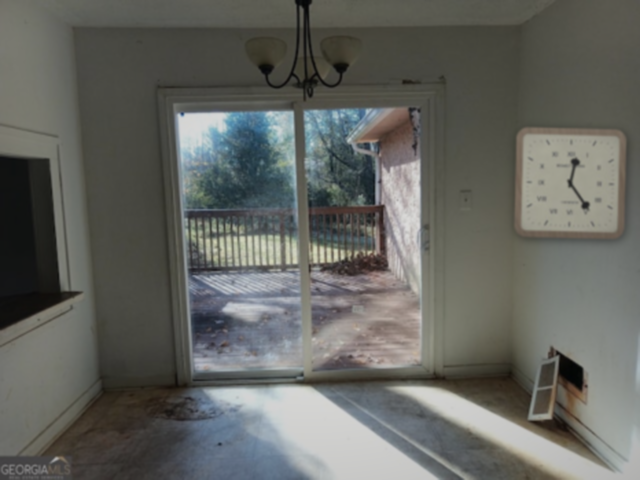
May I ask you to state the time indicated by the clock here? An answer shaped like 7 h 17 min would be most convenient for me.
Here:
12 h 24 min
